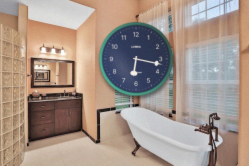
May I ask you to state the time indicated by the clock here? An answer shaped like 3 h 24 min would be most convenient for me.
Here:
6 h 17 min
